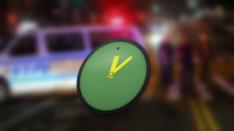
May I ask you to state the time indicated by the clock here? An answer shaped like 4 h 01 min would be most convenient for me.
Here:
12 h 07 min
